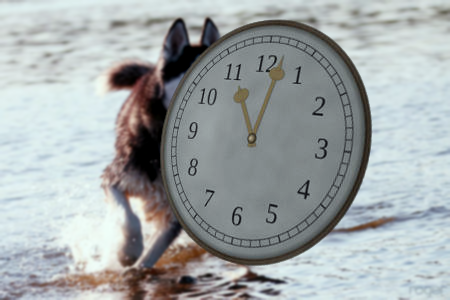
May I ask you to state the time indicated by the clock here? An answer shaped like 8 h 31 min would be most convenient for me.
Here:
11 h 02 min
